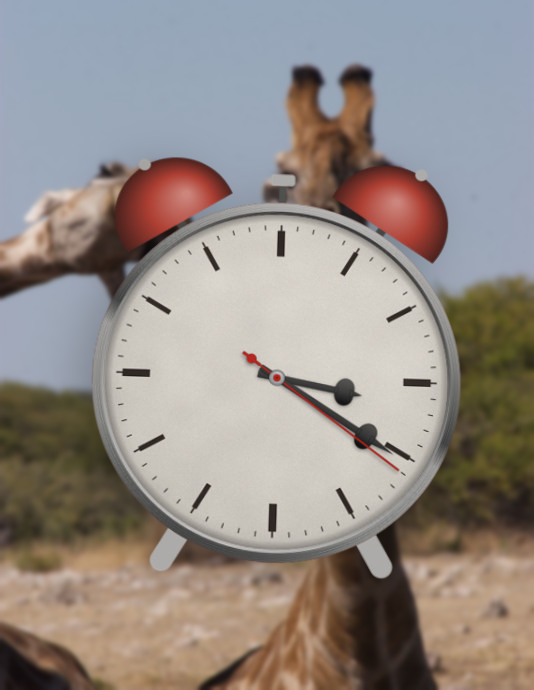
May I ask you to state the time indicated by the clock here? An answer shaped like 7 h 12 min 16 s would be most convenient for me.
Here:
3 h 20 min 21 s
